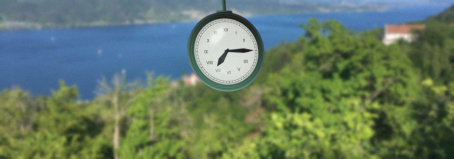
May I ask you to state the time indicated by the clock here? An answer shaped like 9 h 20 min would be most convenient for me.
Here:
7 h 15 min
